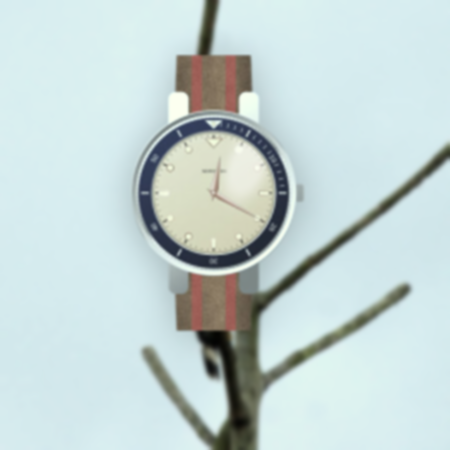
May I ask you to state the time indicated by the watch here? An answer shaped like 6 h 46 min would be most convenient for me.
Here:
12 h 20 min
